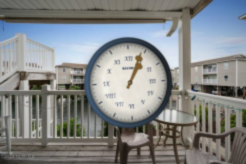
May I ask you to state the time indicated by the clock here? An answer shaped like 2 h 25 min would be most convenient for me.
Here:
1 h 04 min
